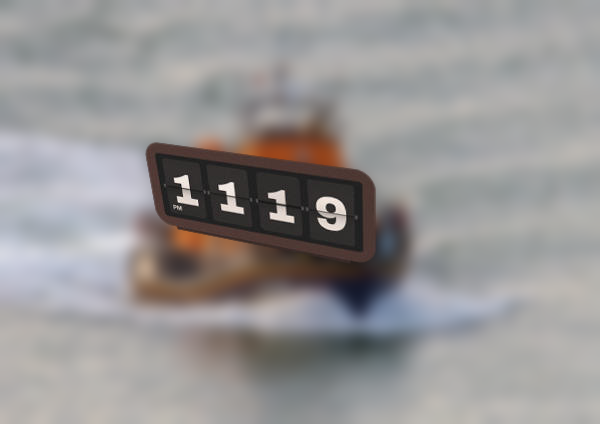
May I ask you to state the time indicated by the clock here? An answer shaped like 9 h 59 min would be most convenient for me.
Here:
11 h 19 min
